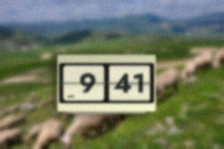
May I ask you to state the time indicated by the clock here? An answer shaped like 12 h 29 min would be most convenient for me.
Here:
9 h 41 min
